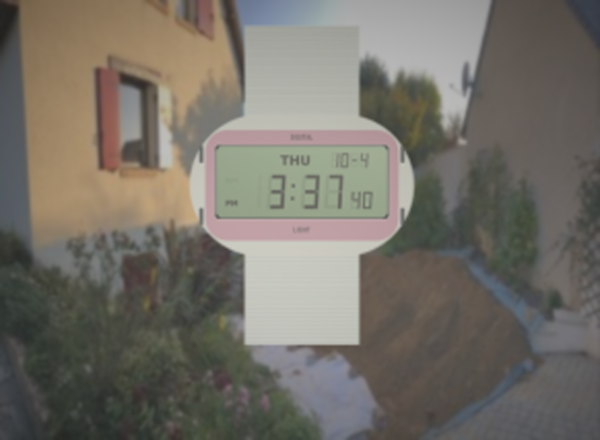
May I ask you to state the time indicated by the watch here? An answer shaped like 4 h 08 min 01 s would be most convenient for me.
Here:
3 h 37 min 40 s
